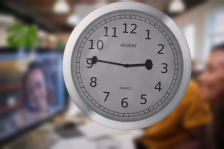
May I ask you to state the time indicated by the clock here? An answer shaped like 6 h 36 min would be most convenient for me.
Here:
2 h 46 min
